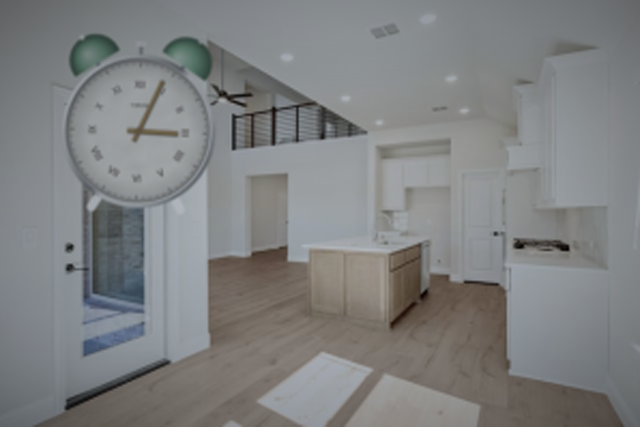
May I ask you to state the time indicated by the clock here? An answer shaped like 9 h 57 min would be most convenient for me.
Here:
3 h 04 min
